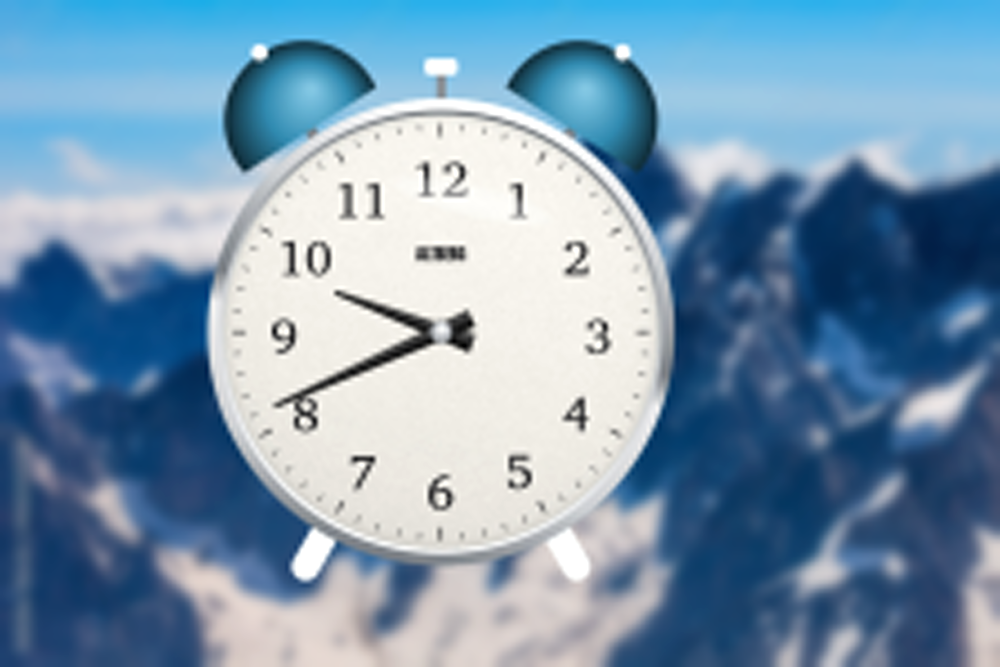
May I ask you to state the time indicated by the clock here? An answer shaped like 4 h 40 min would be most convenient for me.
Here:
9 h 41 min
